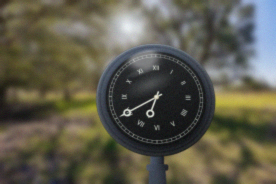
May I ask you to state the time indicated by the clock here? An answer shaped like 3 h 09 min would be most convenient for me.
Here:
6 h 40 min
